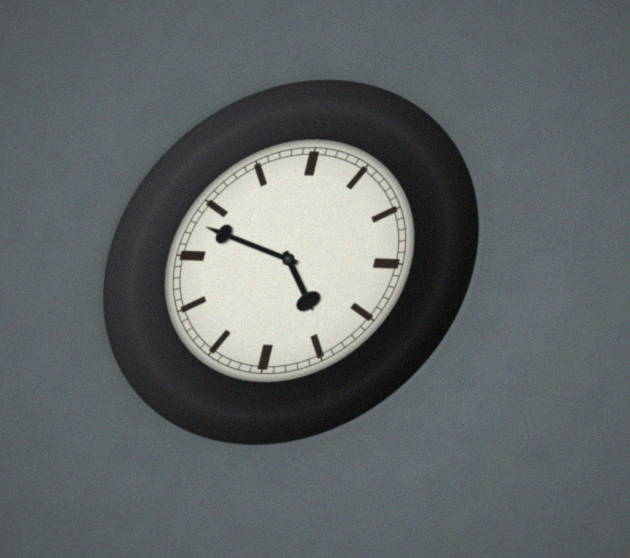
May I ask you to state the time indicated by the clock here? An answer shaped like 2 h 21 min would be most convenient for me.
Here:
4 h 48 min
